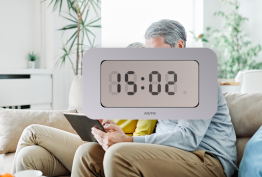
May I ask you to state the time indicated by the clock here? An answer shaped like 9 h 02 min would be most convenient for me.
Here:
15 h 02 min
